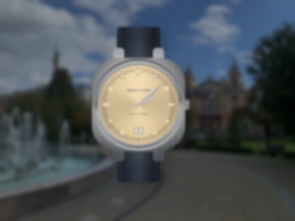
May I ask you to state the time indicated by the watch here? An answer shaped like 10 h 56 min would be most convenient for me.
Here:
2 h 08 min
